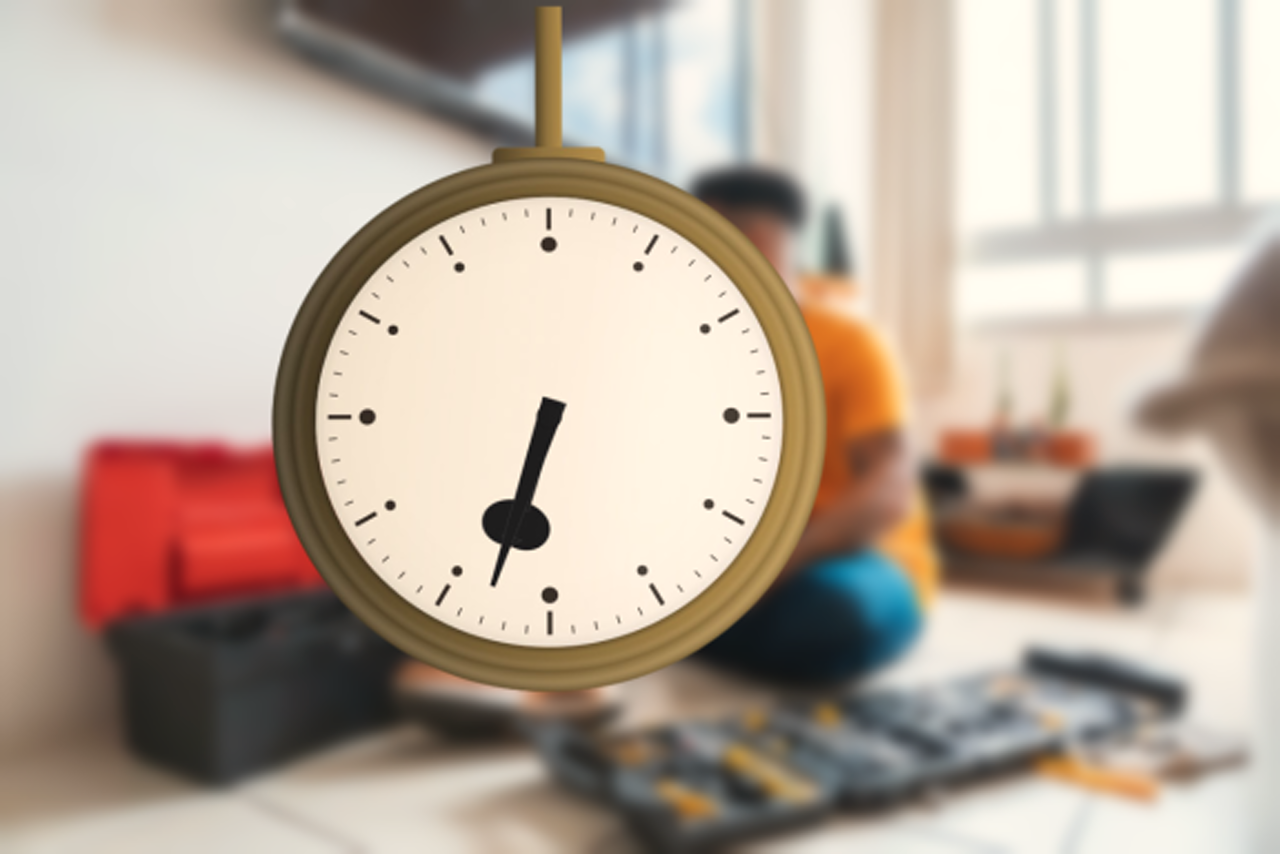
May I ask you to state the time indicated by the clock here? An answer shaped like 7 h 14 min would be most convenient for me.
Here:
6 h 33 min
